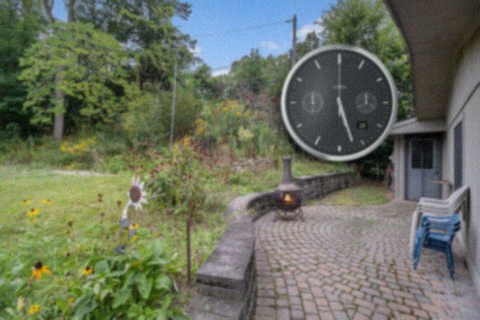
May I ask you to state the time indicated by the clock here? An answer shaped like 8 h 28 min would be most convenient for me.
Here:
5 h 27 min
